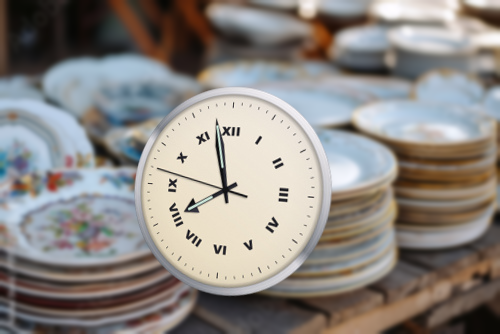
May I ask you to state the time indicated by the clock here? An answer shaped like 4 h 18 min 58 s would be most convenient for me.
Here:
7 h 57 min 47 s
